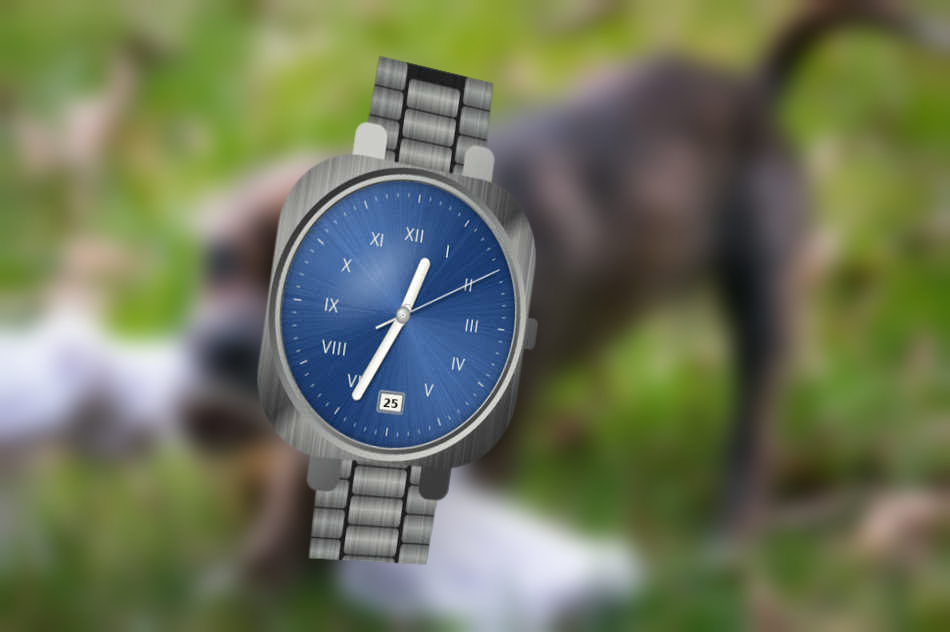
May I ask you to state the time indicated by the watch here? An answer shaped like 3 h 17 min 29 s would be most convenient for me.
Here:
12 h 34 min 10 s
